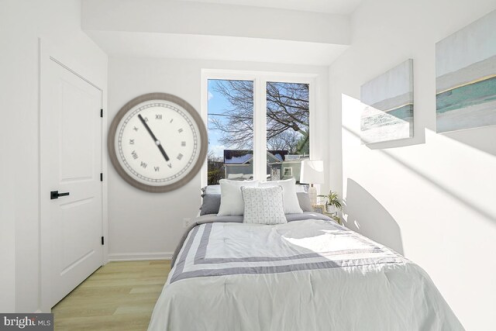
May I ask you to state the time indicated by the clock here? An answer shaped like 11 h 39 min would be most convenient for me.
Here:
4 h 54 min
